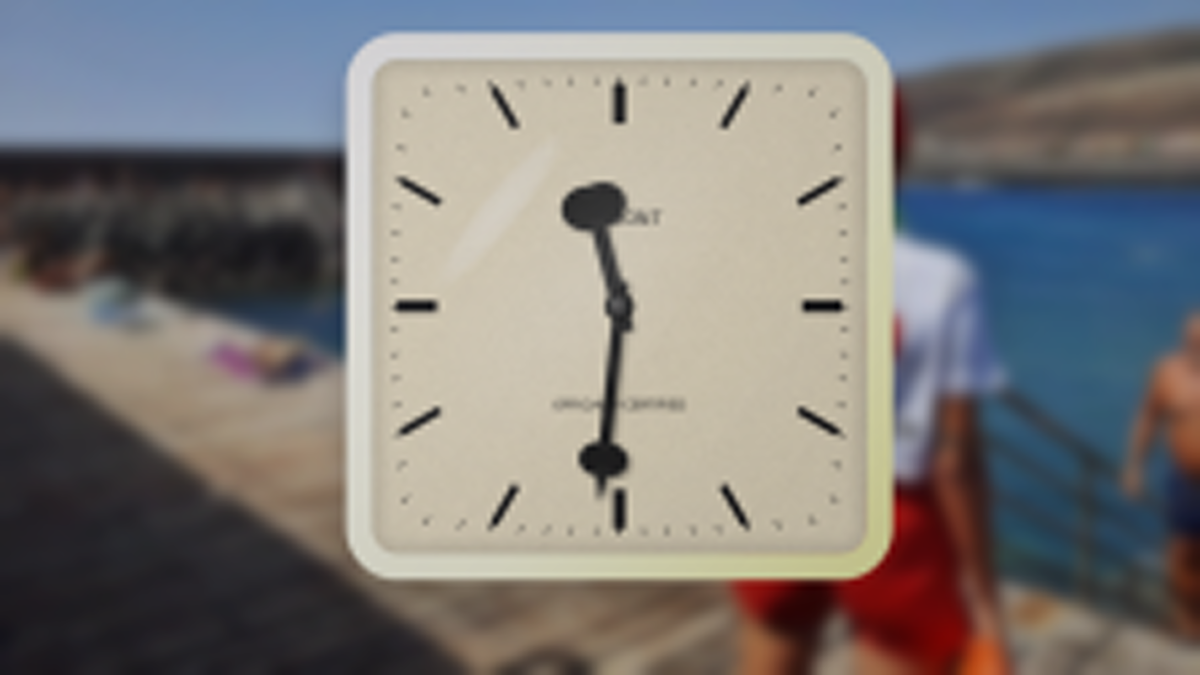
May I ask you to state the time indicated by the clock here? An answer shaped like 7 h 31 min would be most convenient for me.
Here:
11 h 31 min
